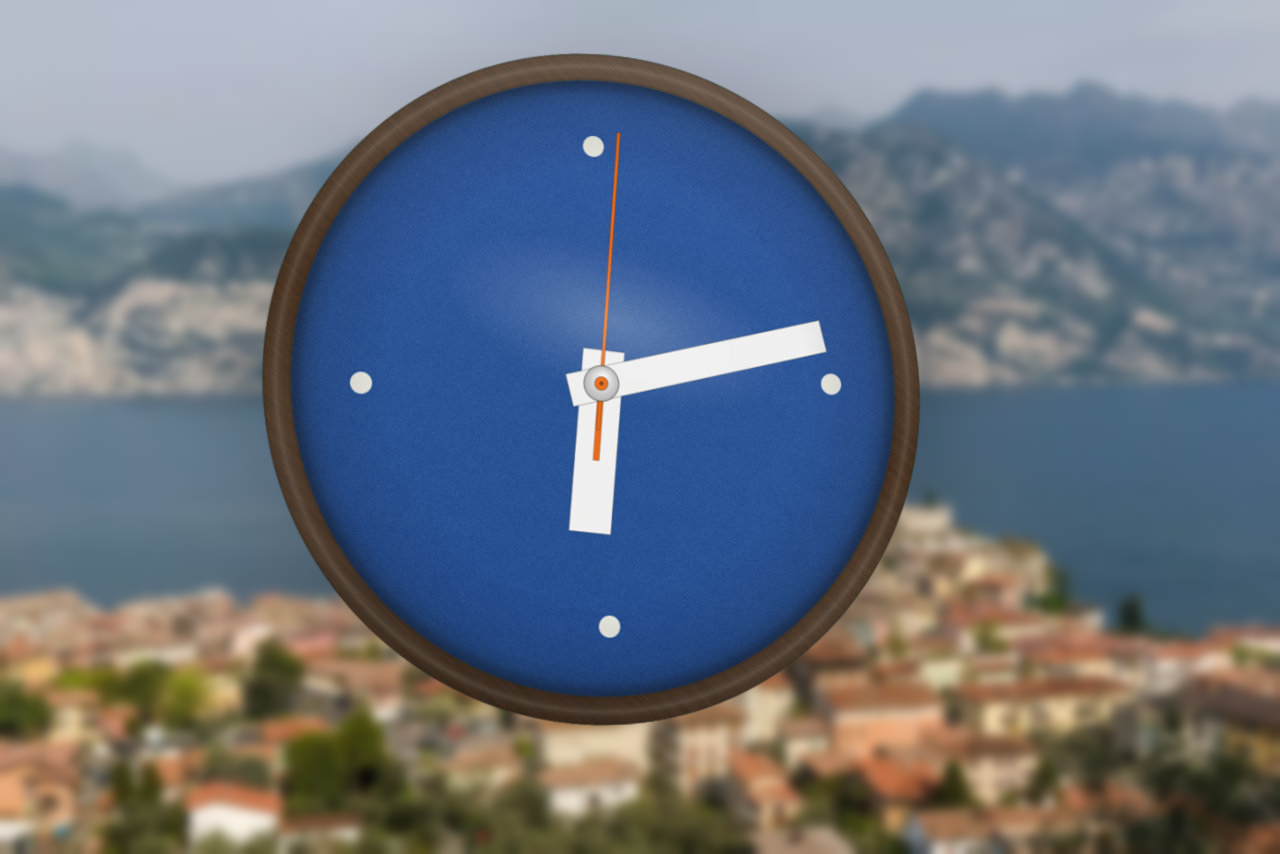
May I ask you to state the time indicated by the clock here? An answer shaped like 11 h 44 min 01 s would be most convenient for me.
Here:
6 h 13 min 01 s
